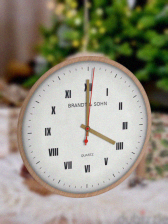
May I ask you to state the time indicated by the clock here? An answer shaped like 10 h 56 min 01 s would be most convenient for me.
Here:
4 h 00 min 01 s
